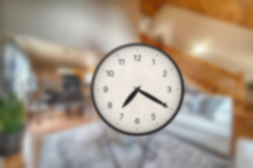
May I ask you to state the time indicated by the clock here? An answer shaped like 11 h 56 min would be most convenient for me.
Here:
7 h 20 min
